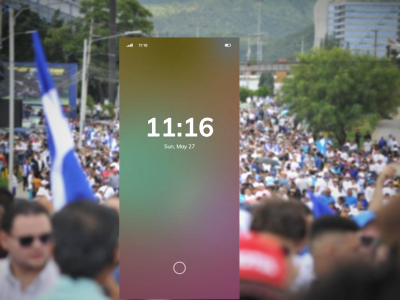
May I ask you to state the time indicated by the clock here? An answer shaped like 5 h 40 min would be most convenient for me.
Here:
11 h 16 min
